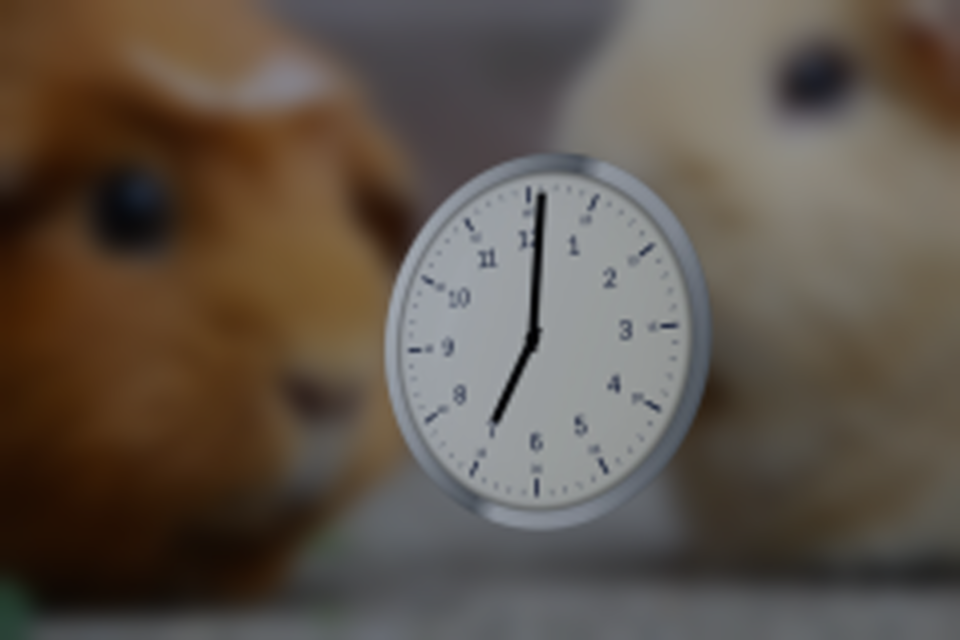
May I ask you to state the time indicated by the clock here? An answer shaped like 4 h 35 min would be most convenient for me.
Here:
7 h 01 min
